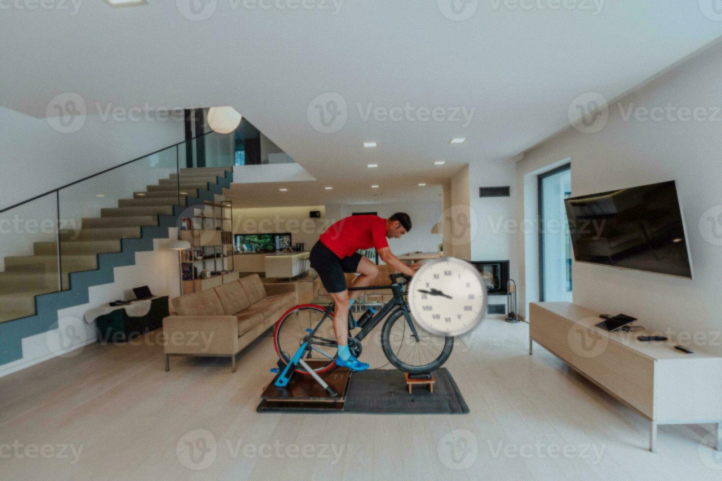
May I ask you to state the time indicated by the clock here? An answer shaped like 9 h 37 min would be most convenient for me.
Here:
9 h 47 min
